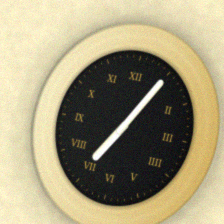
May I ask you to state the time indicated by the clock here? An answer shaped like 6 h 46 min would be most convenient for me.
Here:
7 h 05 min
